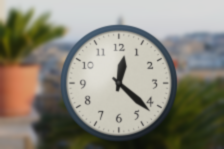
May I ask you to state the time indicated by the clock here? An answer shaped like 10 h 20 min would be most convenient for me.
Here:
12 h 22 min
